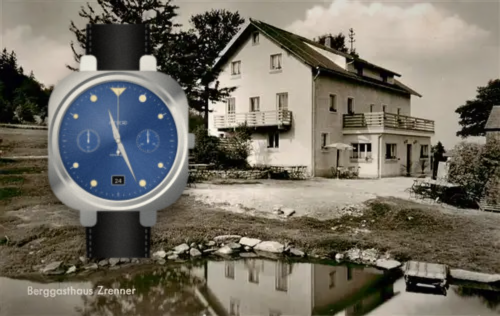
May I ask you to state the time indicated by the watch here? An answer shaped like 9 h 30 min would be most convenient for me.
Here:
11 h 26 min
